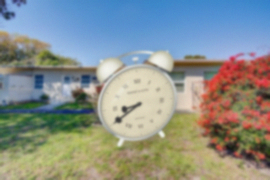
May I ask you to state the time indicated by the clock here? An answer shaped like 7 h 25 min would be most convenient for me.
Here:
8 h 40 min
